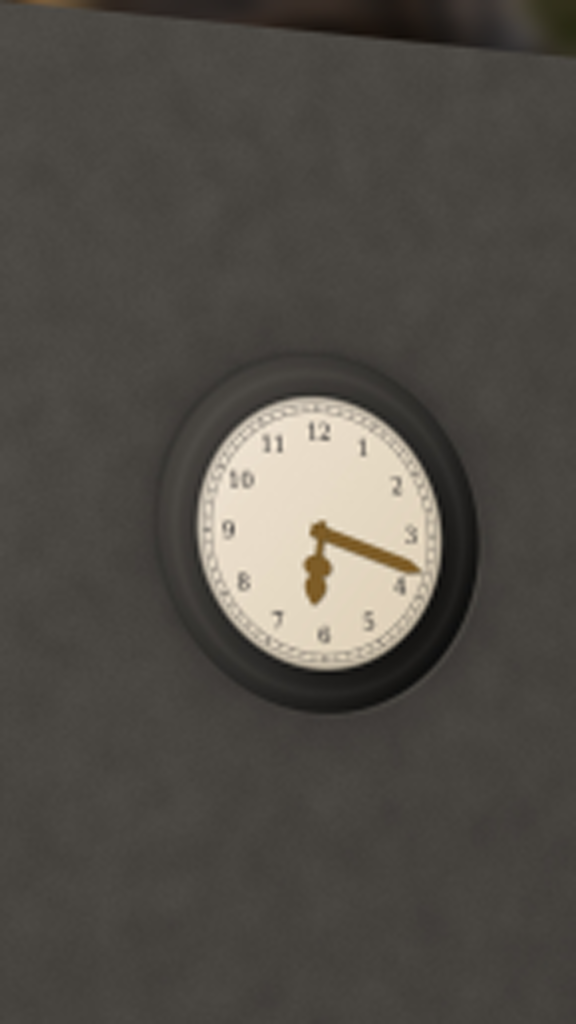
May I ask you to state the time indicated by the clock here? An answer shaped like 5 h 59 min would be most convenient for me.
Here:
6 h 18 min
